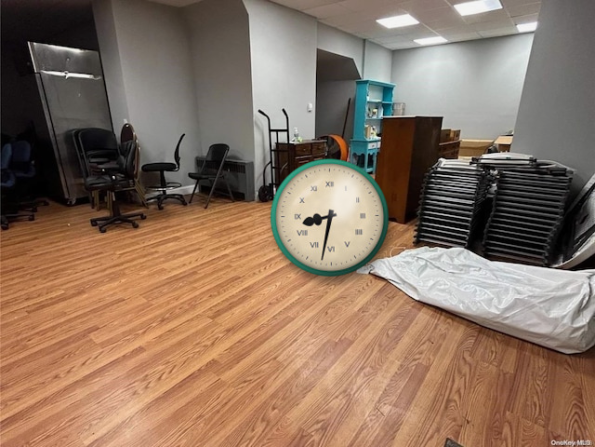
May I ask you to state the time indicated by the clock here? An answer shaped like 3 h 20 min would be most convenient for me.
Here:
8 h 32 min
